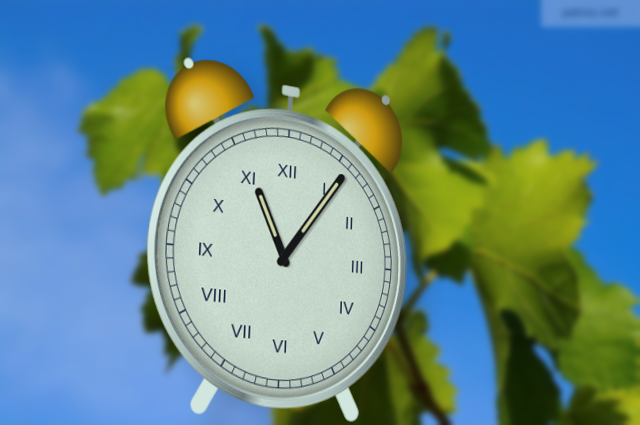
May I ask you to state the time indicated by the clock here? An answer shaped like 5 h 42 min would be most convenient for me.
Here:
11 h 06 min
